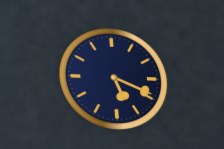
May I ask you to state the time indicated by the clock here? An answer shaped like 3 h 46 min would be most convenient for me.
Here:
5 h 19 min
